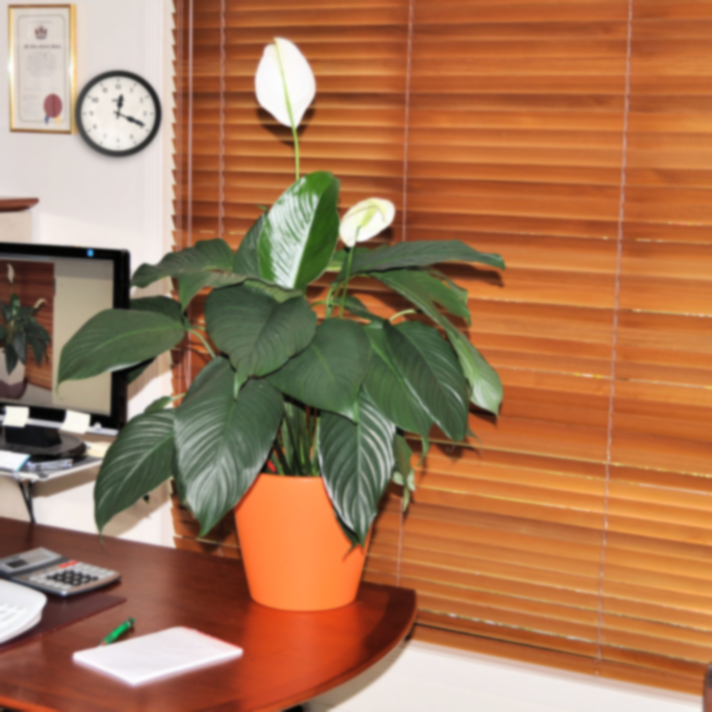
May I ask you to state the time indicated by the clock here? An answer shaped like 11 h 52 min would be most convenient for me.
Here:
12 h 19 min
